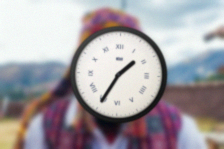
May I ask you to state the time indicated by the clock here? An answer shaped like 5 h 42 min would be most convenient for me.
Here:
1 h 35 min
